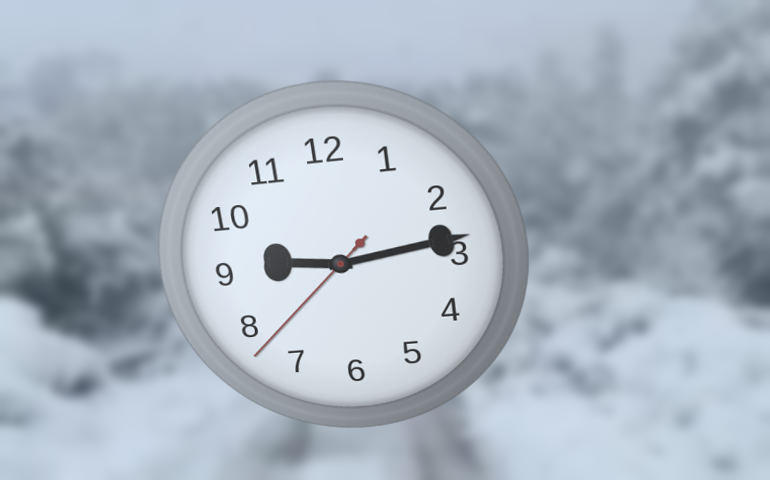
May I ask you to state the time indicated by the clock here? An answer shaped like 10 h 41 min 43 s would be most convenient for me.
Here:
9 h 13 min 38 s
